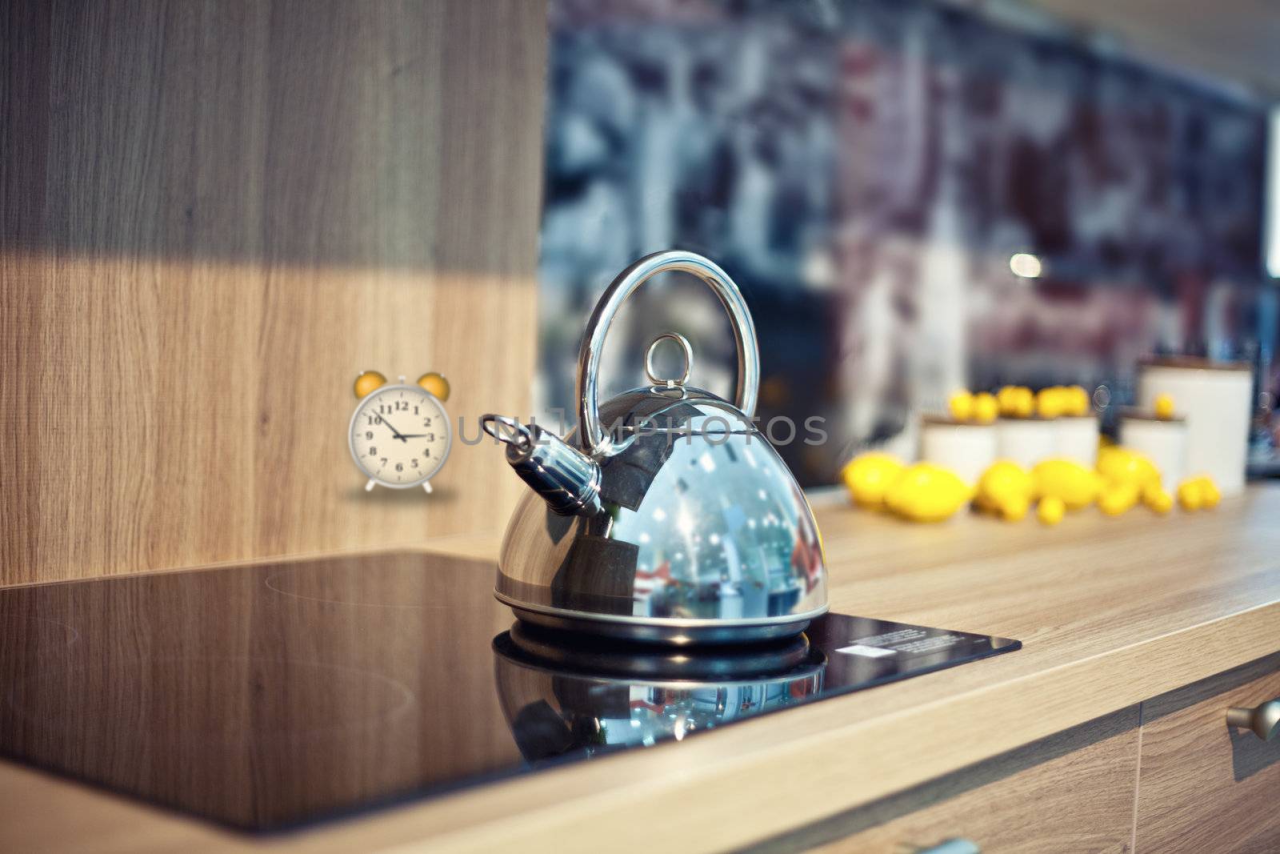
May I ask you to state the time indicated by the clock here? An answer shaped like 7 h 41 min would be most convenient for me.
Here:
2 h 52 min
